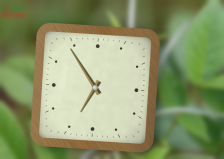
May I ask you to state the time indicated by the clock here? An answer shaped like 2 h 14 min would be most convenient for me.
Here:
6 h 54 min
